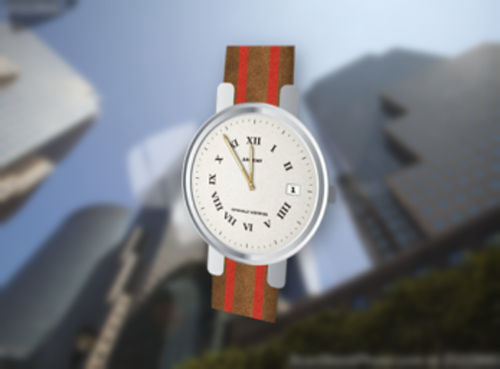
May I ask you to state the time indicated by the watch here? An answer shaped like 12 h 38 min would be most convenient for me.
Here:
11 h 54 min
